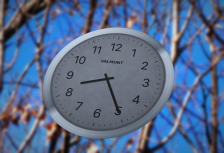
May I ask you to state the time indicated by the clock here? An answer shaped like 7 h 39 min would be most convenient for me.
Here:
8 h 25 min
